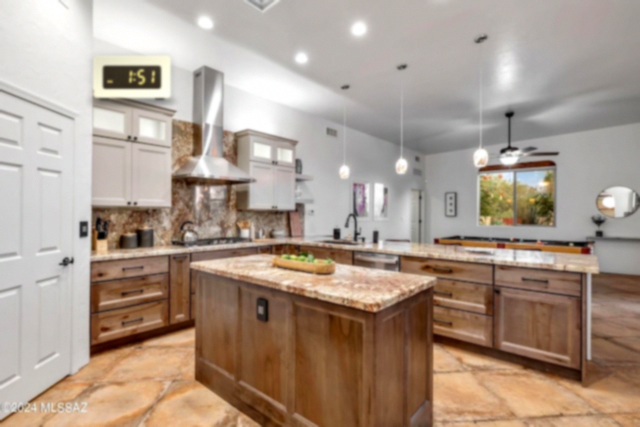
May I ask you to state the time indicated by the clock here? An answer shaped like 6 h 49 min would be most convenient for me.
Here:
1 h 51 min
